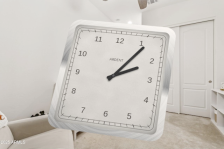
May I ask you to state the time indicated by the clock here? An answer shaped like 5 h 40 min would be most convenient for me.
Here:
2 h 06 min
